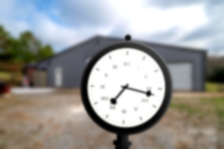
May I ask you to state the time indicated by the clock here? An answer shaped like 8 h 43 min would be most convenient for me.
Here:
7 h 17 min
